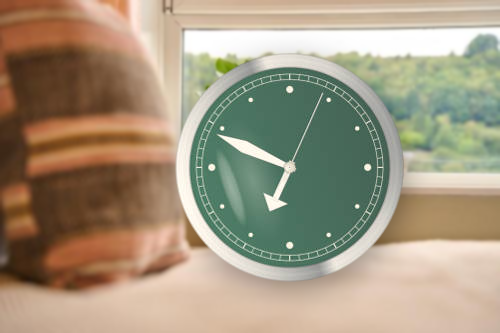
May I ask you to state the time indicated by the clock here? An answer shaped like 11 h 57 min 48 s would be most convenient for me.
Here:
6 h 49 min 04 s
